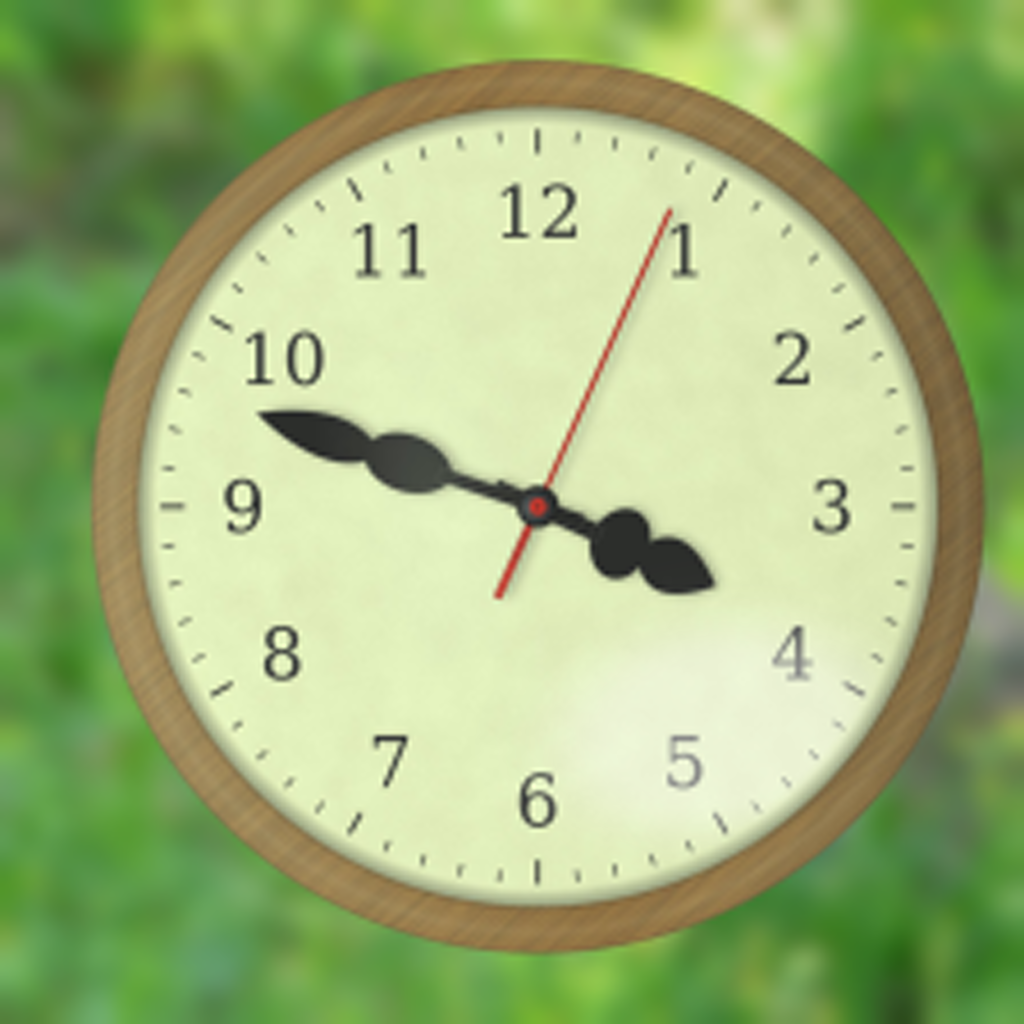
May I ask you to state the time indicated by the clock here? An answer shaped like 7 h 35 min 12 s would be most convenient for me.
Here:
3 h 48 min 04 s
